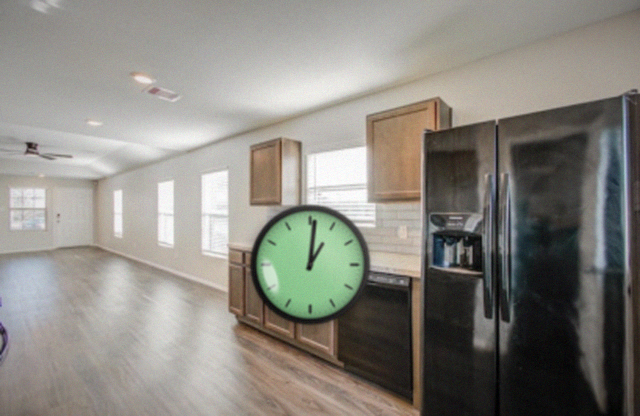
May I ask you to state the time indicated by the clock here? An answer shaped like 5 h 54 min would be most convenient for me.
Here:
1 h 01 min
